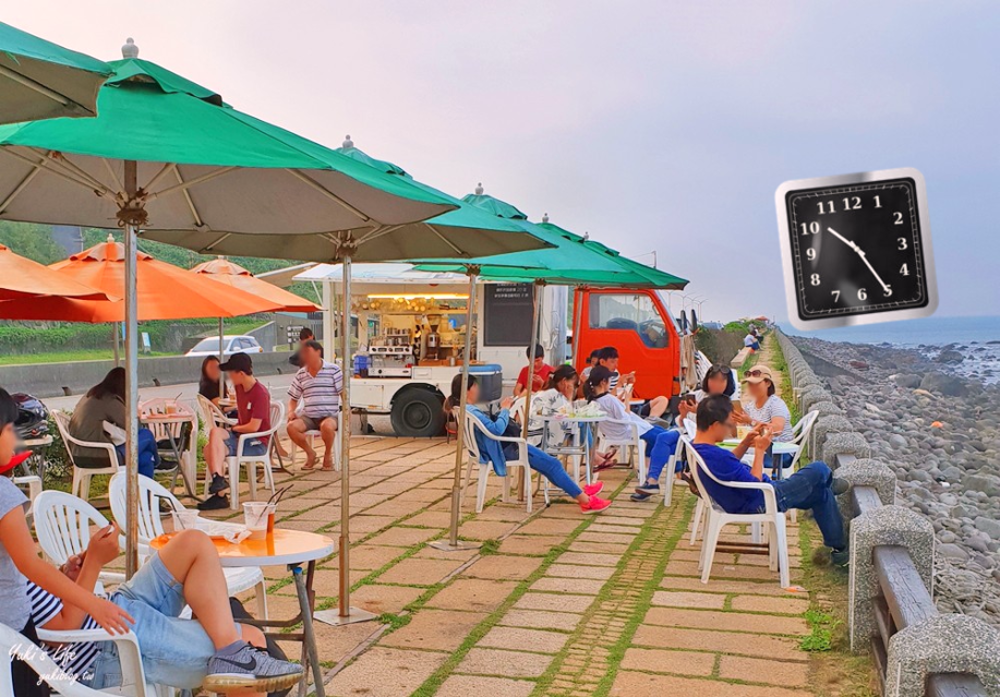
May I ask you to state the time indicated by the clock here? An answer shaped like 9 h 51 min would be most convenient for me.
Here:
10 h 25 min
